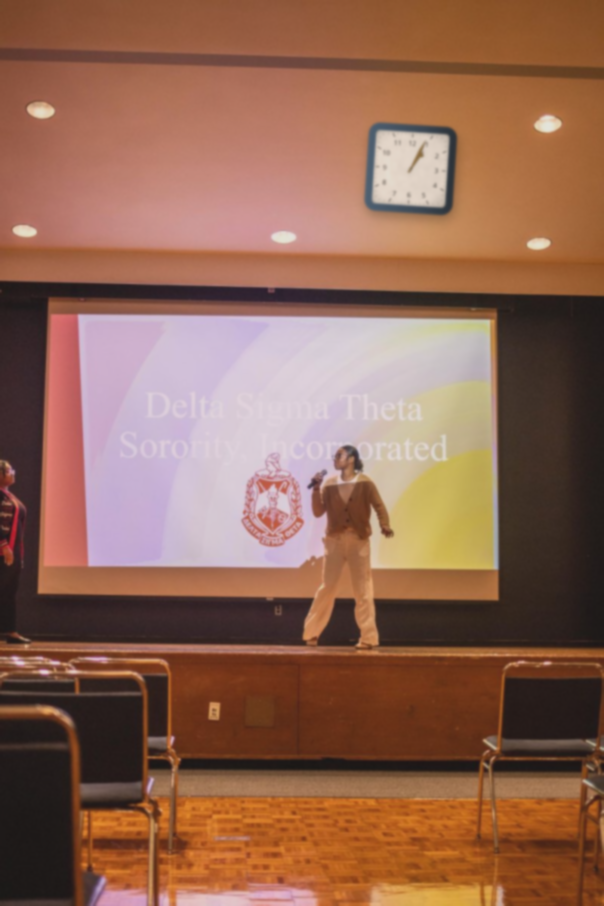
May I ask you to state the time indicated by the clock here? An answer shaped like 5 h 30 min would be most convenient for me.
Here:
1 h 04 min
